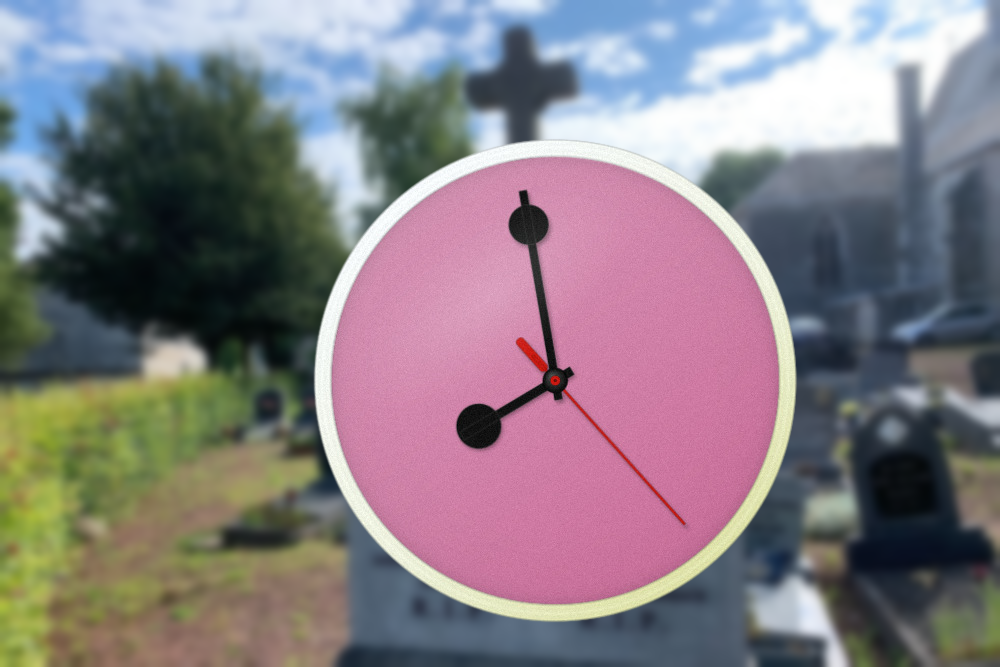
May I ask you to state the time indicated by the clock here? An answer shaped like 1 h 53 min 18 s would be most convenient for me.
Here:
7 h 58 min 23 s
